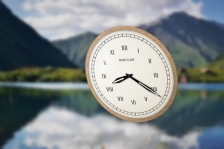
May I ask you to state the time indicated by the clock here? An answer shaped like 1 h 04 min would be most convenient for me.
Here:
8 h 21 min
